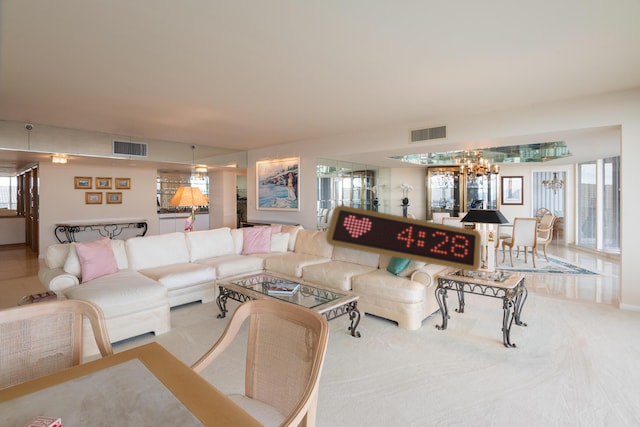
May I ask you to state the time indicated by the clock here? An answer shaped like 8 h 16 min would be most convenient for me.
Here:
4 h 28 min
